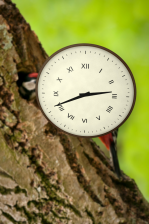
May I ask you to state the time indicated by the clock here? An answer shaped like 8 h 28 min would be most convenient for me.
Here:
2 h 41 min
